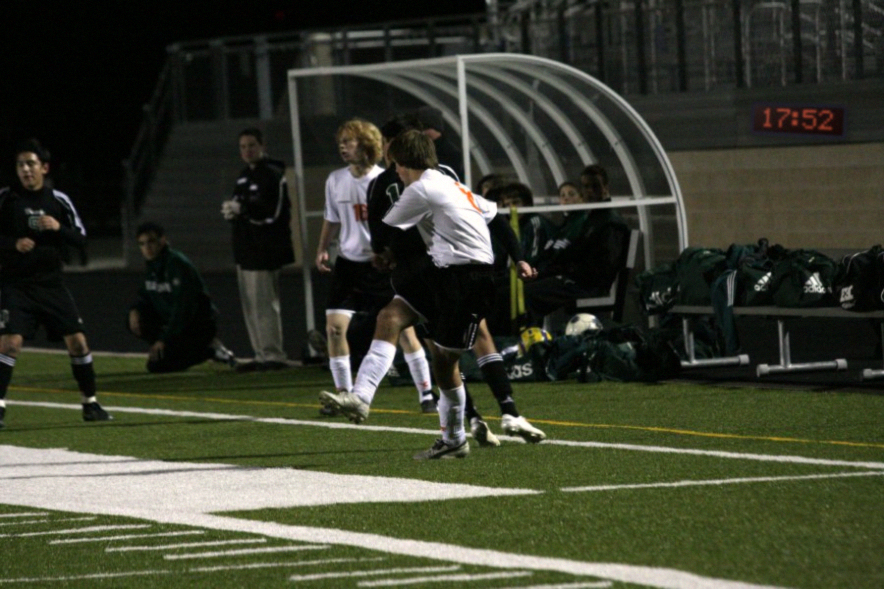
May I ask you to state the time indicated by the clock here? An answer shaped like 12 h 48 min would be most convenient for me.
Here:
17 h 52 min
